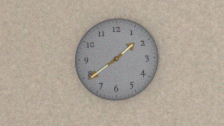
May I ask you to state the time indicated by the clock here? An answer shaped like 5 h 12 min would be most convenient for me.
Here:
1 h 39 min
